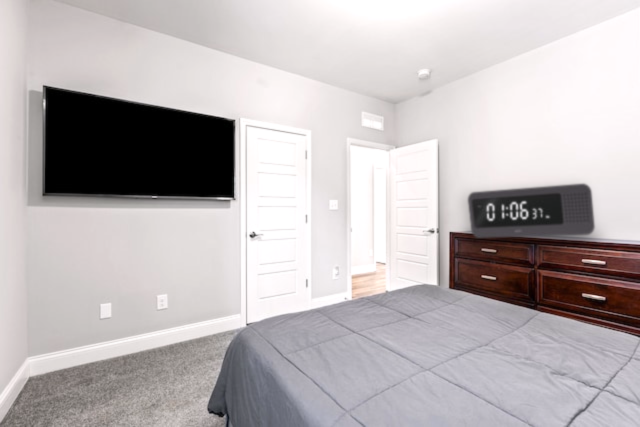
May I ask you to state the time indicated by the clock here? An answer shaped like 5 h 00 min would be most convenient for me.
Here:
1 h 06 min
